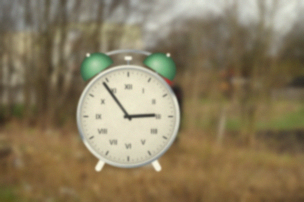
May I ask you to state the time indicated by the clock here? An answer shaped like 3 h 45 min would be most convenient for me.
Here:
2 h 54 min
